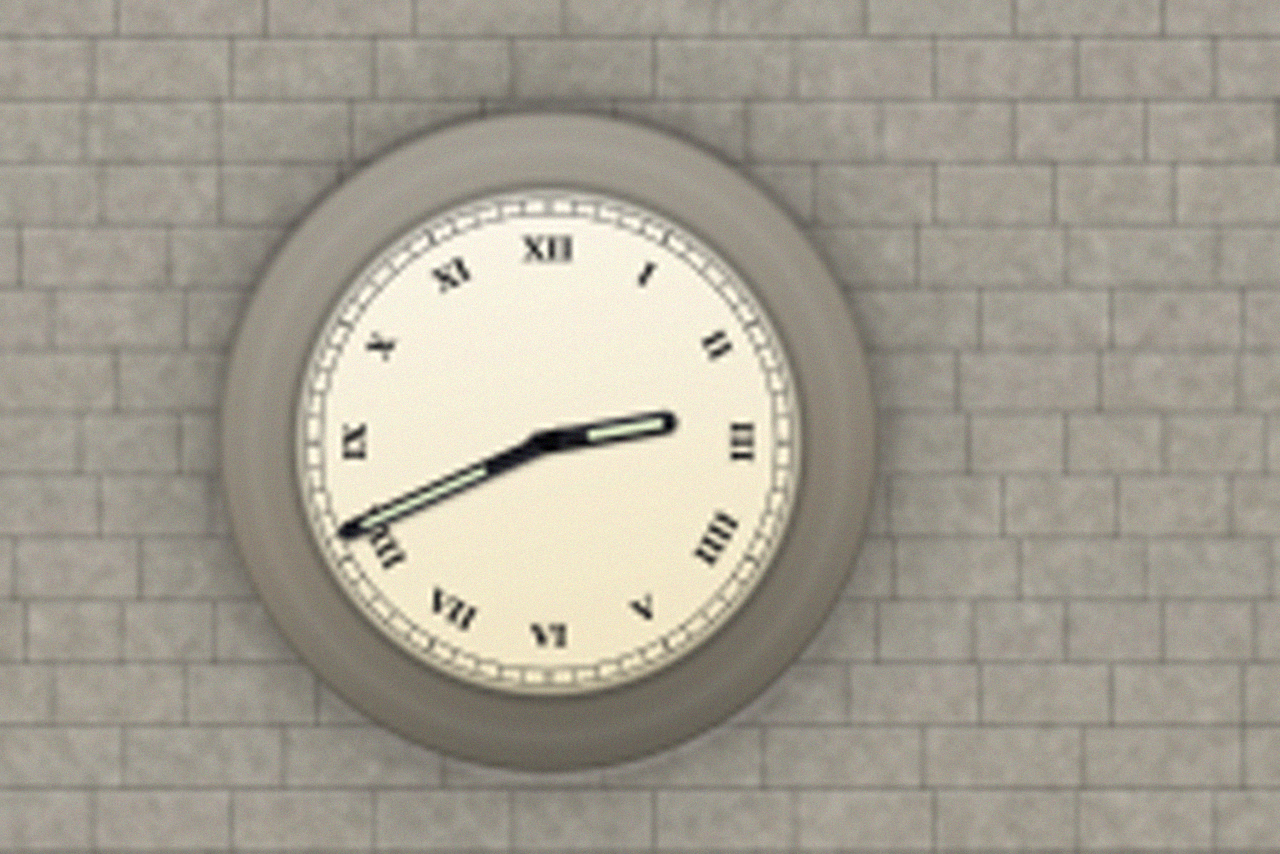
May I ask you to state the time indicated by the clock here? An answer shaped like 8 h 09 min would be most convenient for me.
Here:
2 h 41 min
